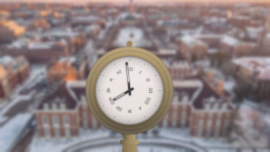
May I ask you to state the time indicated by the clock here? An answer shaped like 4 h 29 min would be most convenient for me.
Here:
7 h 59 min
